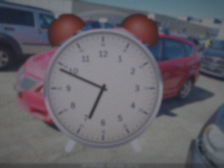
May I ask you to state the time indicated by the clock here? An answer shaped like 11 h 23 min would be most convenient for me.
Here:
6 h 49 min
